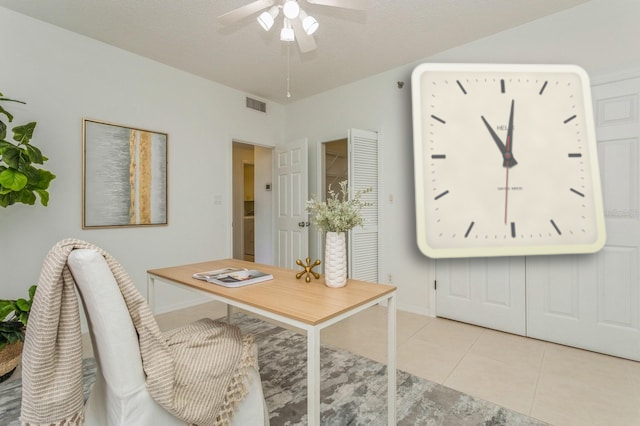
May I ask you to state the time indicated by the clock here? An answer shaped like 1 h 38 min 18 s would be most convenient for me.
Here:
11 h 01 min 31 s
